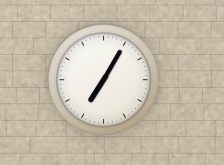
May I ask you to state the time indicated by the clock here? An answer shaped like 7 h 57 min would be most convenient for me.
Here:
7 h 05 min
